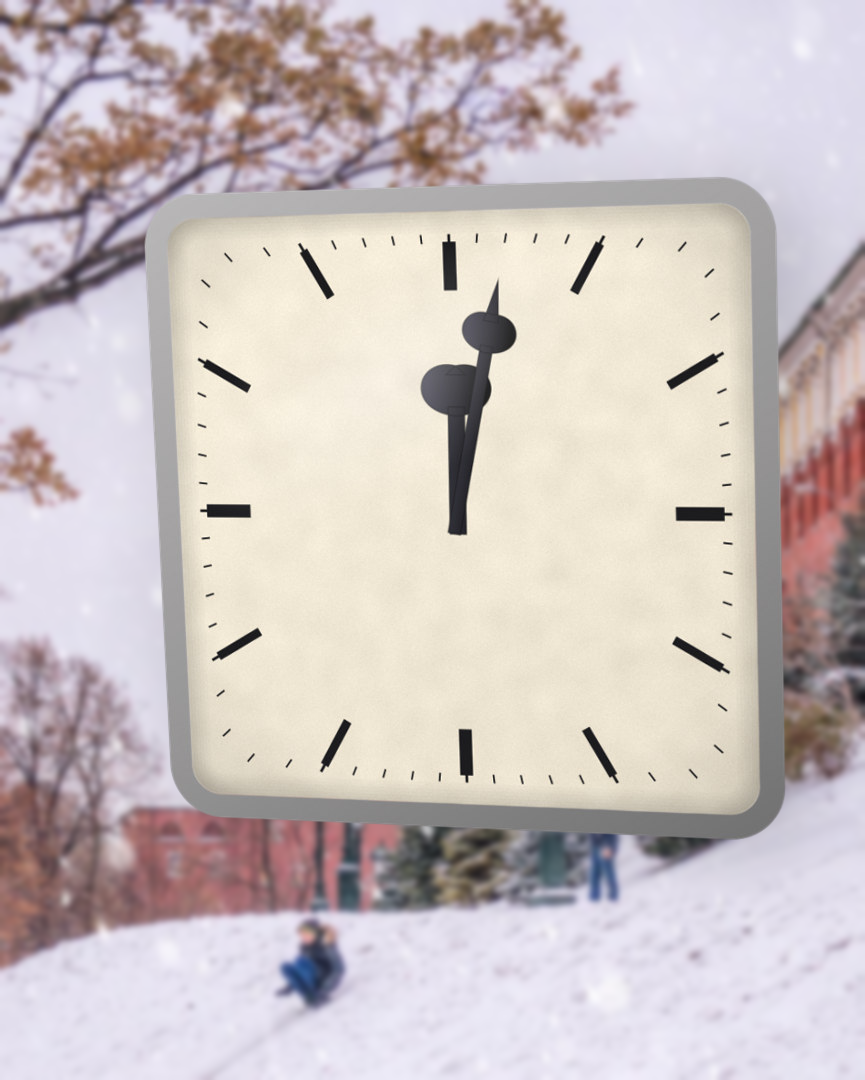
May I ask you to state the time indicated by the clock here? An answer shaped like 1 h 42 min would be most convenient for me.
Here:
12 h 02 min
